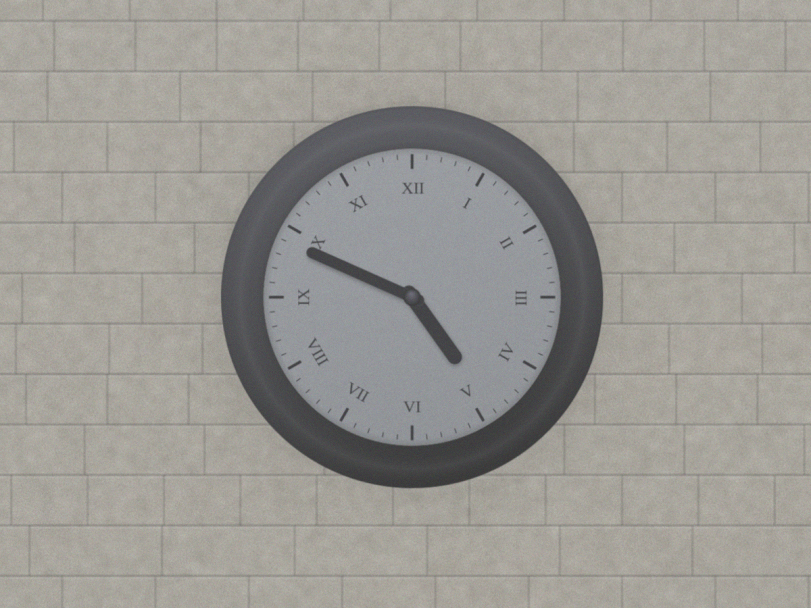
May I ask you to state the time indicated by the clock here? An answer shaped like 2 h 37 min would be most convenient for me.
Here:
4 h 49 min
